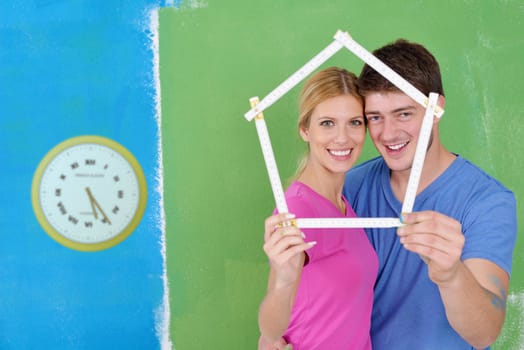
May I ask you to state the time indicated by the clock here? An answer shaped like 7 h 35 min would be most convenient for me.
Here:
5 h 24 min
